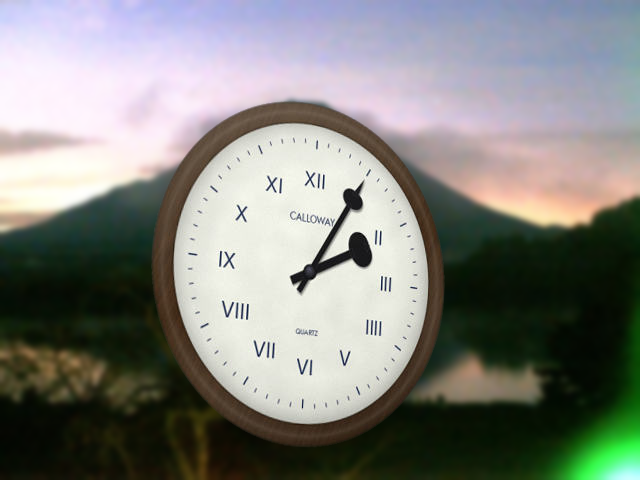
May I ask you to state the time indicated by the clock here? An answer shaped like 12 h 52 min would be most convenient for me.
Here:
2 h 05 min
